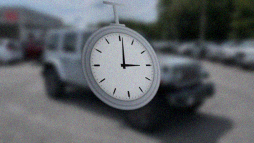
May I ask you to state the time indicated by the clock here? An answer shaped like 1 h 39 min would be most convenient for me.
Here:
3 h 01 min
